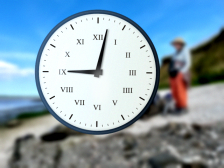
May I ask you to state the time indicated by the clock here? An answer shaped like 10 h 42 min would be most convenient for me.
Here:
9 h 02 min
